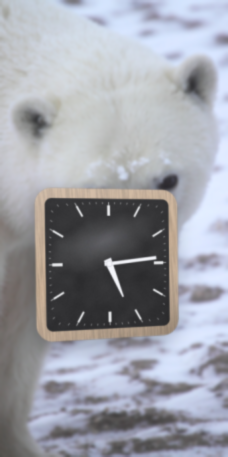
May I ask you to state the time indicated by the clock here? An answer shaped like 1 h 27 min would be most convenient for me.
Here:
5 h 14 min
